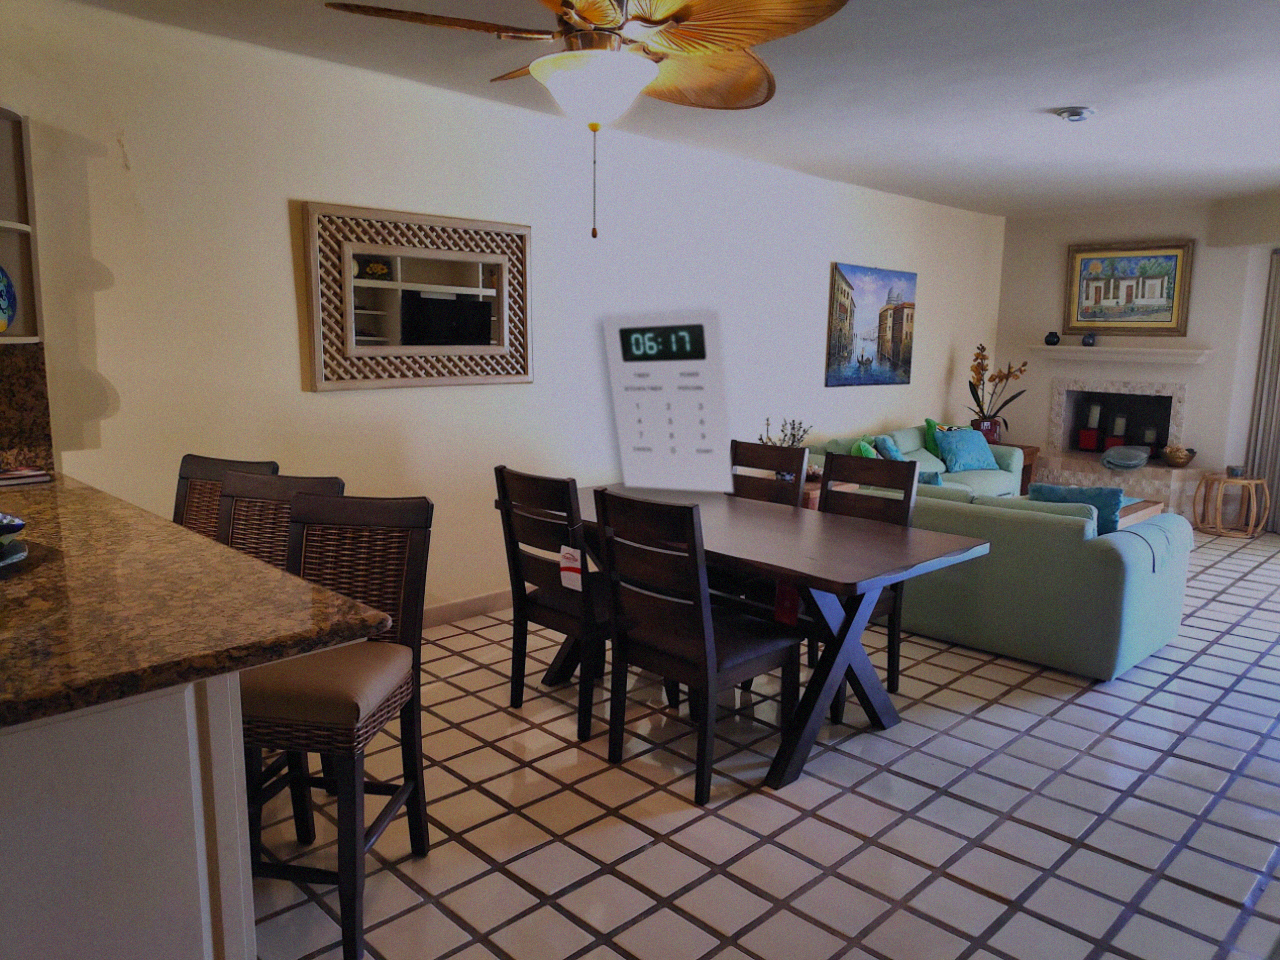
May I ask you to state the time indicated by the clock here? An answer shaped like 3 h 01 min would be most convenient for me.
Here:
6 h 17 min
